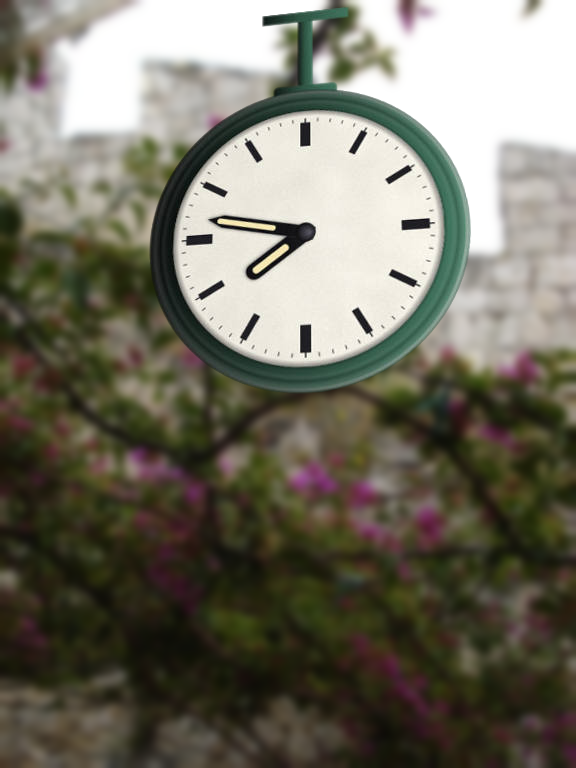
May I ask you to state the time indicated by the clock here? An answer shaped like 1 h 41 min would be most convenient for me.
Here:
7 h 47 min
